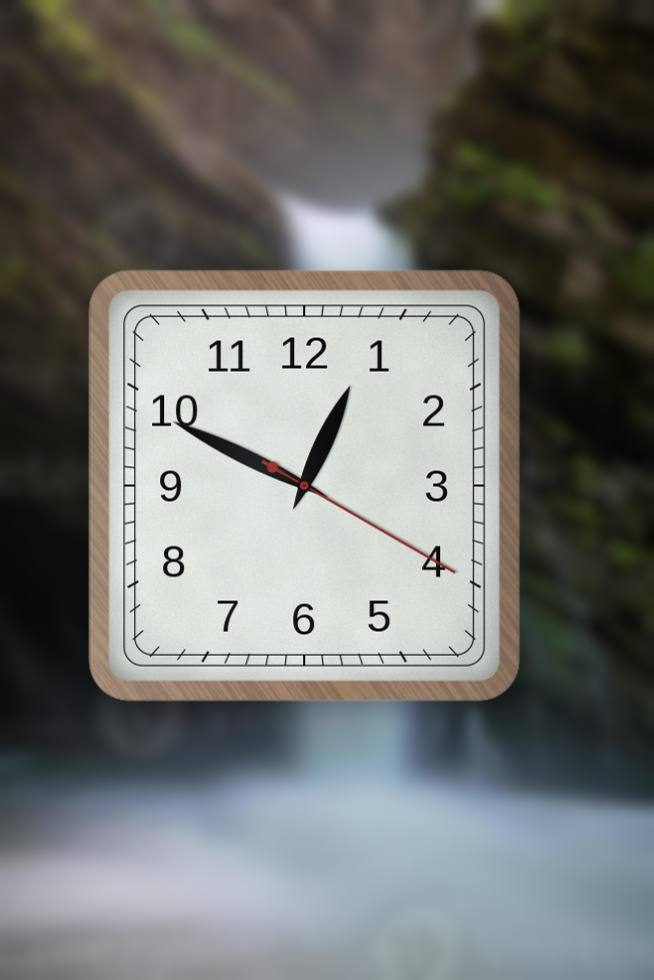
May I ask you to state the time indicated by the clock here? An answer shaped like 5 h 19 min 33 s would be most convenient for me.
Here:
12 h 49 min 20 s
